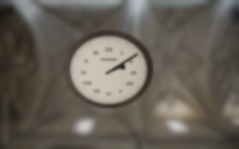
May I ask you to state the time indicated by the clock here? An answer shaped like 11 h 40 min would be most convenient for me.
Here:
2 h 09 min
